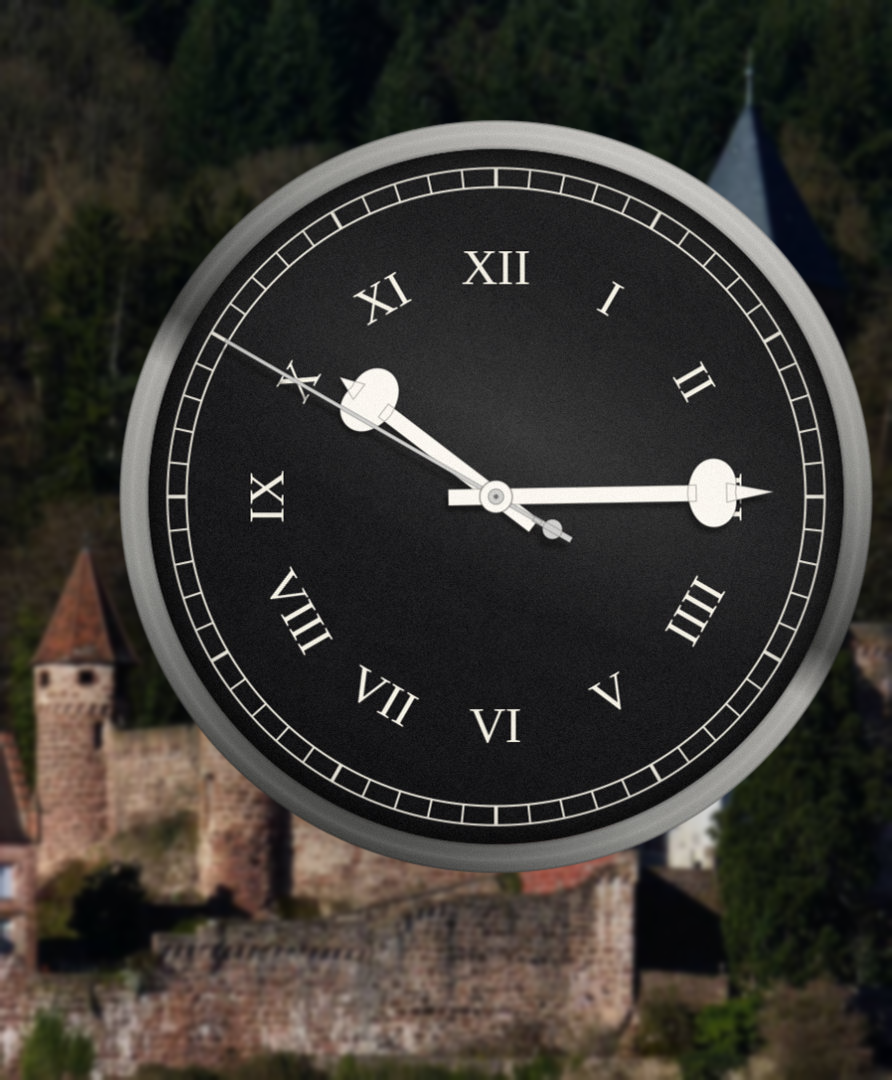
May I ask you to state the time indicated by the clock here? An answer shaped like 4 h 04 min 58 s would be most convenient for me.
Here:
10 h 14 min 50 s
